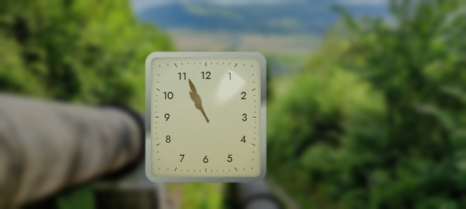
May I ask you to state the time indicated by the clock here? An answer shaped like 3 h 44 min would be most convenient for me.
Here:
10 h 56 min
